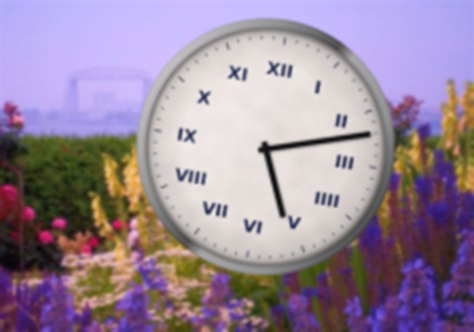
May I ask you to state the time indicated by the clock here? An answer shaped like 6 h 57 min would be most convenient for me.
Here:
5 h 12 min
